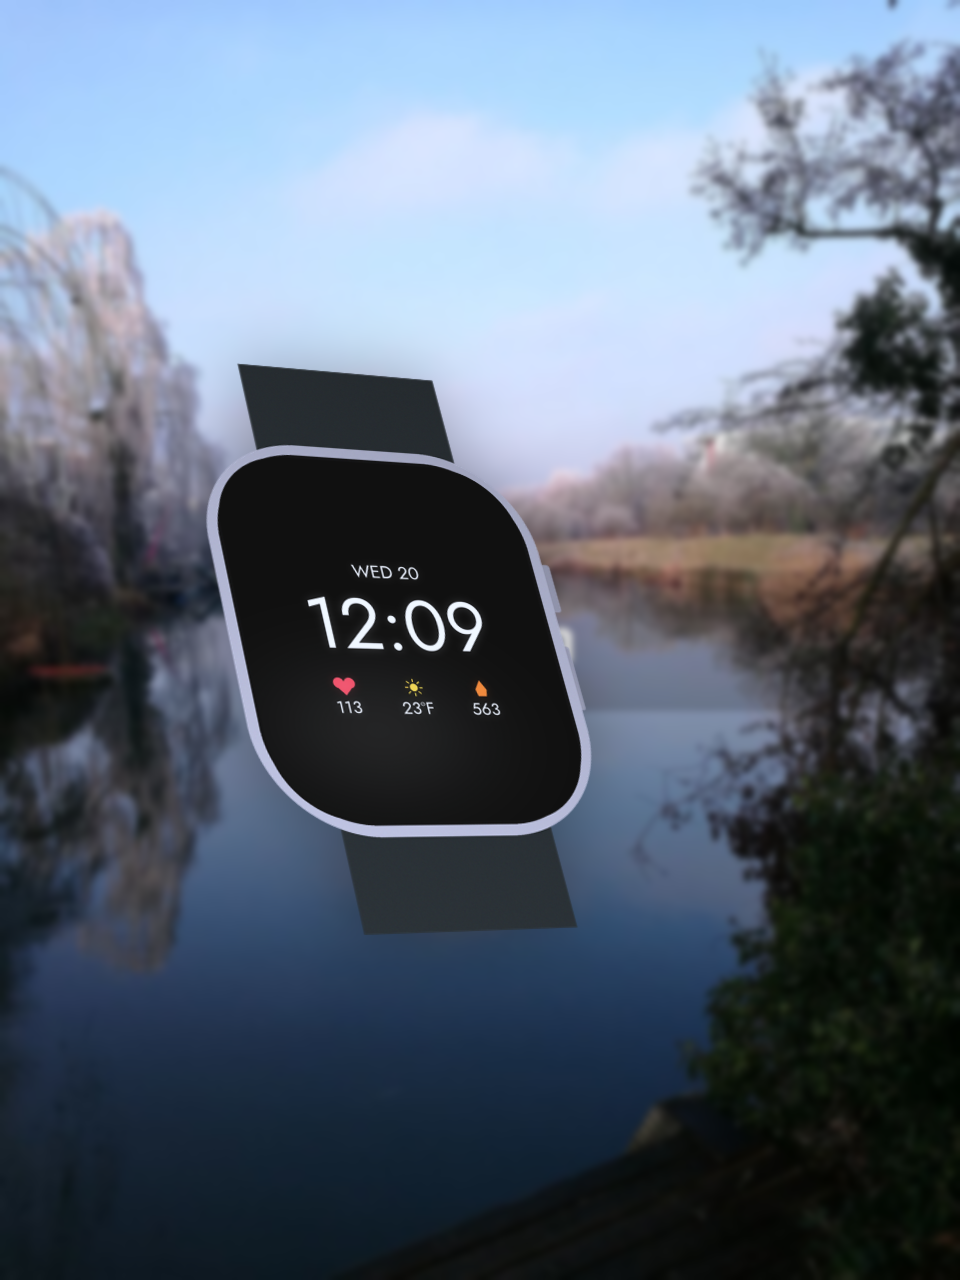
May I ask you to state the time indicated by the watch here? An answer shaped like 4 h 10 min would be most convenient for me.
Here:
12 h 09 min
